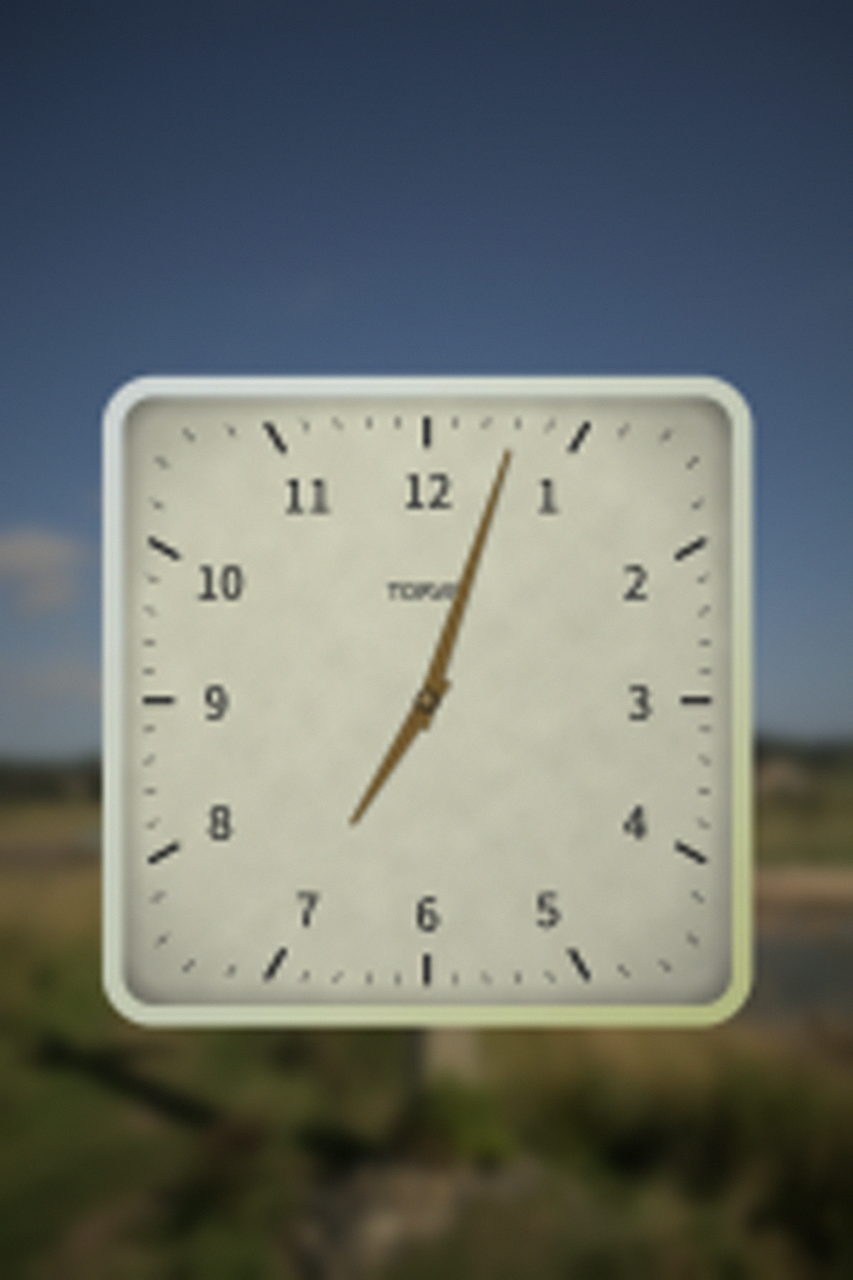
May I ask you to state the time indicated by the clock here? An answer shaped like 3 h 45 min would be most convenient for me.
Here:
7 h 03 min
